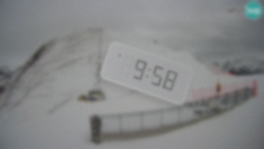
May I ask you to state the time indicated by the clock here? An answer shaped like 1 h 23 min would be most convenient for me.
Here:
9 h 58 min
